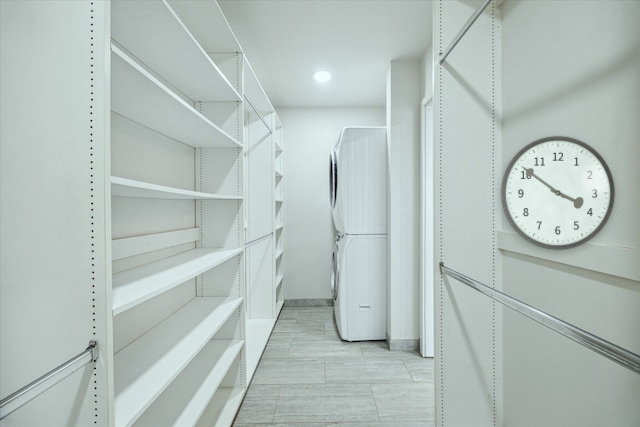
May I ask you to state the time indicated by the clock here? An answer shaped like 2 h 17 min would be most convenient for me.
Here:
3 h 51 min
